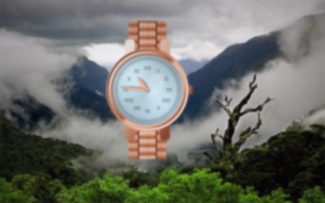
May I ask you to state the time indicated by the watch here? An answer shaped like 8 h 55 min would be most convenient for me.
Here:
10 h 46 min
